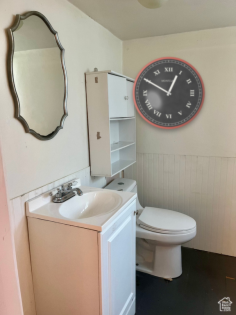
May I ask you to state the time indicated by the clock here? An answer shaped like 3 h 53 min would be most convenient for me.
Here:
12 h 50 min
